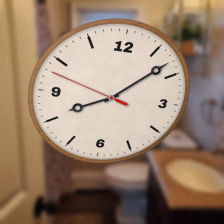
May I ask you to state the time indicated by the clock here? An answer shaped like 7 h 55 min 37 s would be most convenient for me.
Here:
8 h 07 min 48 s
